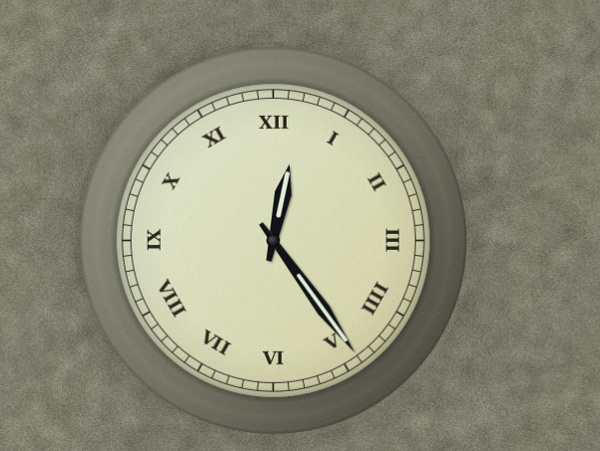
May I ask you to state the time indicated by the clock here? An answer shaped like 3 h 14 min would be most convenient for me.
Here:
12 h 24 min
